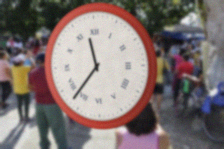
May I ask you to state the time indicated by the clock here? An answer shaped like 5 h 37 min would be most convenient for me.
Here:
11 h 37 min
